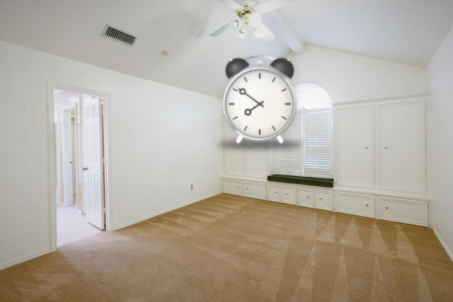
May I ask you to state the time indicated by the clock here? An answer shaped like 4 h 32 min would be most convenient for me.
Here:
7 h 51 min
